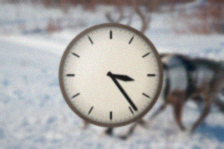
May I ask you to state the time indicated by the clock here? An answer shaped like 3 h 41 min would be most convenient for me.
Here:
3 h 24 min
